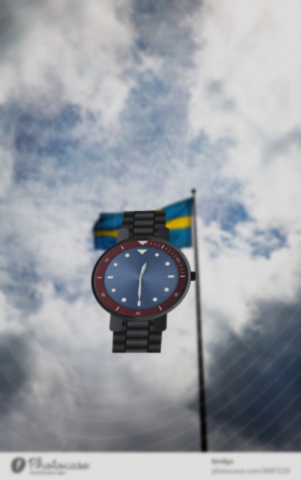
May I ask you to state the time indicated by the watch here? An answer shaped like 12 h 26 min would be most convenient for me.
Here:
12 h 30 min
